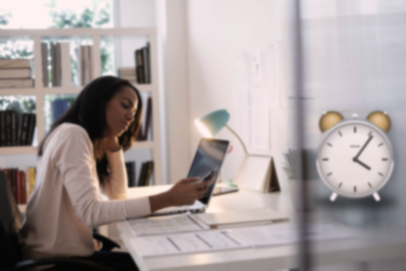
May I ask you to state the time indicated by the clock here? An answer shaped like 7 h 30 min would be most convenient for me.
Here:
4 h 06 min
